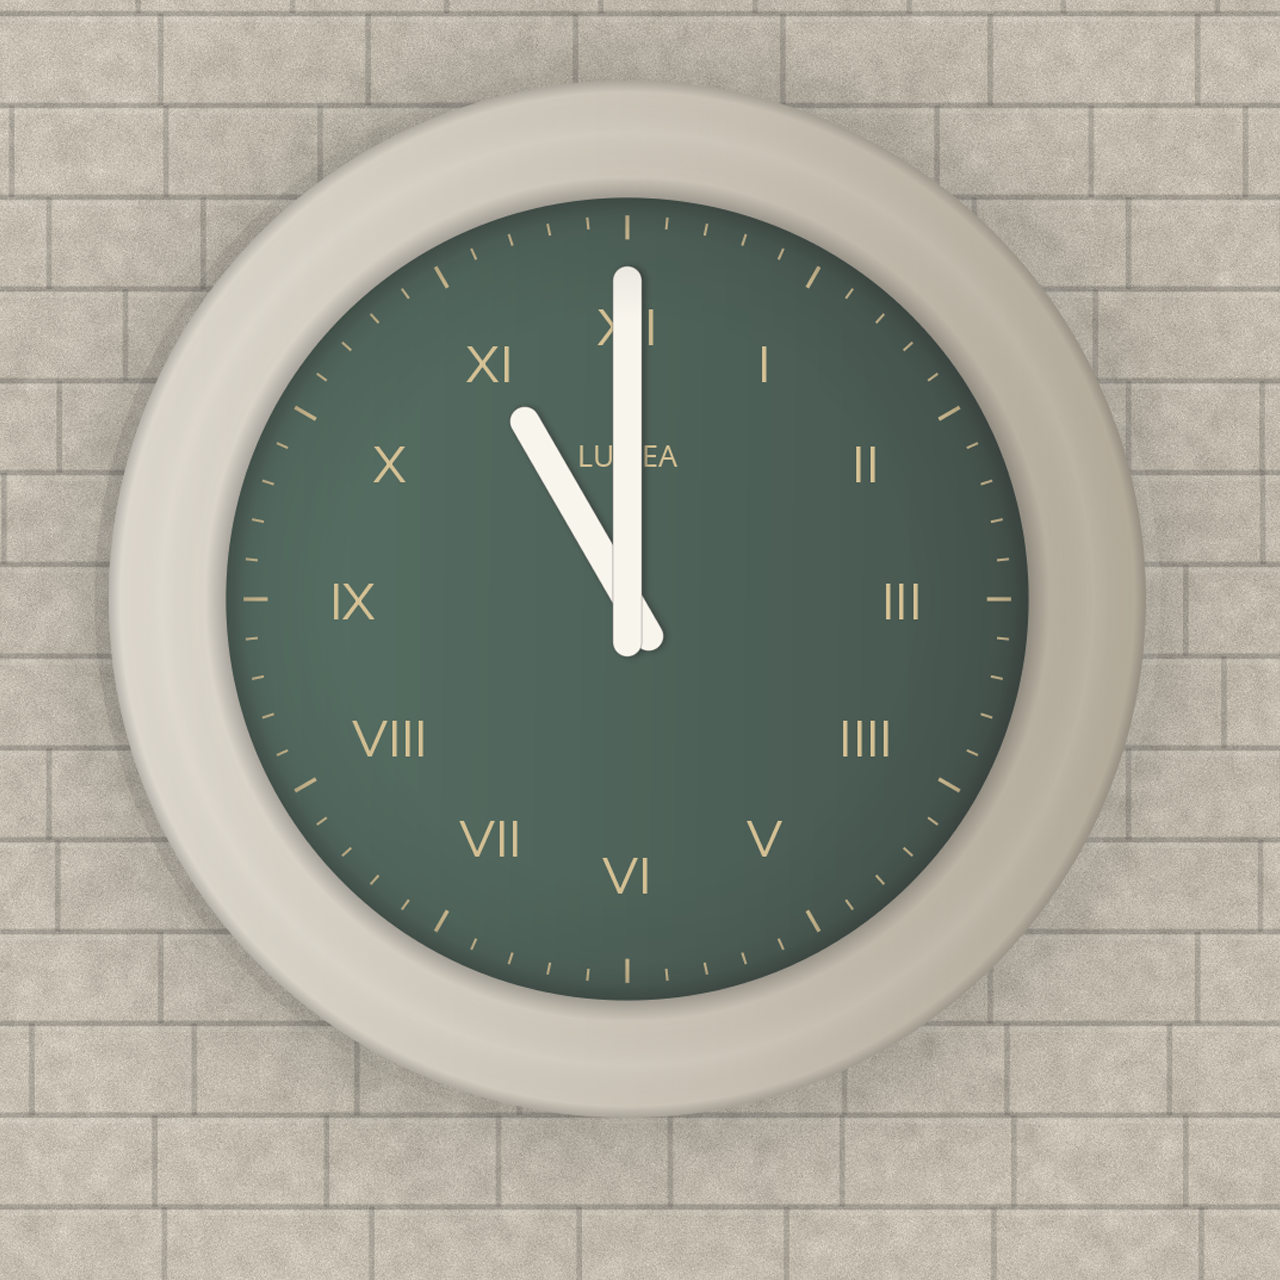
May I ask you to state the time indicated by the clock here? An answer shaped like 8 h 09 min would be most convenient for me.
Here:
11 h 00 min
